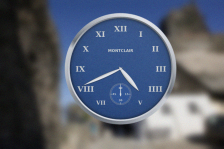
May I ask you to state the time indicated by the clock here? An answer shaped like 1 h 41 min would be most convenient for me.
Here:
4 h 41 min
